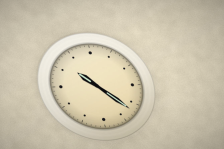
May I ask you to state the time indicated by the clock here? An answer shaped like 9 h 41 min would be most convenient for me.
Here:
10 h 22 min
